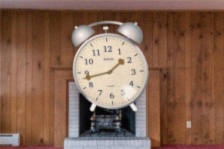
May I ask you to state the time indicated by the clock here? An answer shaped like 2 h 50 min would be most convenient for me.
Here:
1 h 43 min
